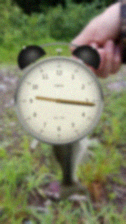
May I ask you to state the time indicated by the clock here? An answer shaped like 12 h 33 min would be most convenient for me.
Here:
9 h 16 min
